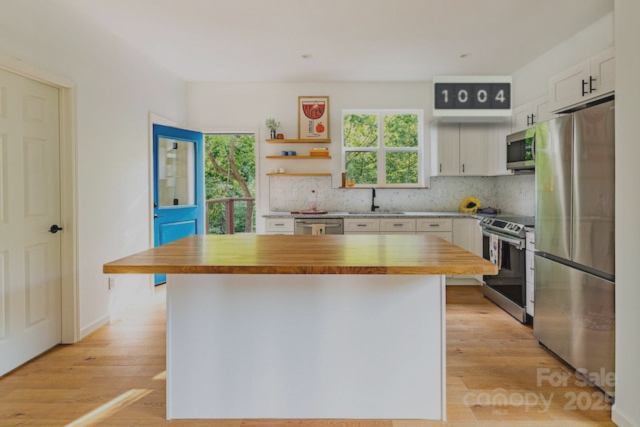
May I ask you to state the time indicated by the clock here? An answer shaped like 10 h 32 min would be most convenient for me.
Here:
10 h 04 min
